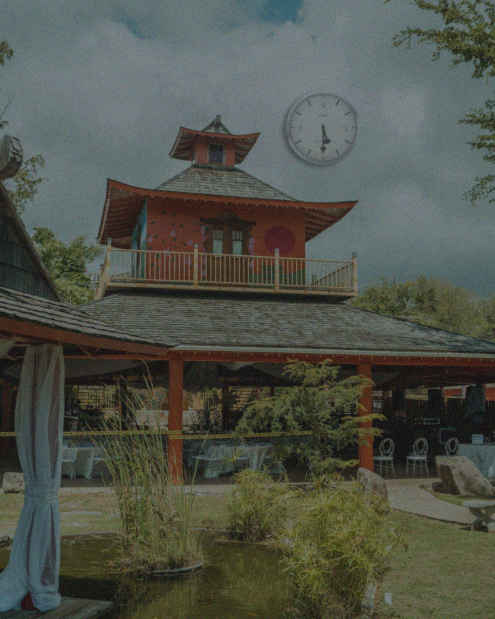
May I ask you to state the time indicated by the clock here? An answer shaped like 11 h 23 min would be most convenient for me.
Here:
5 h 30 min
